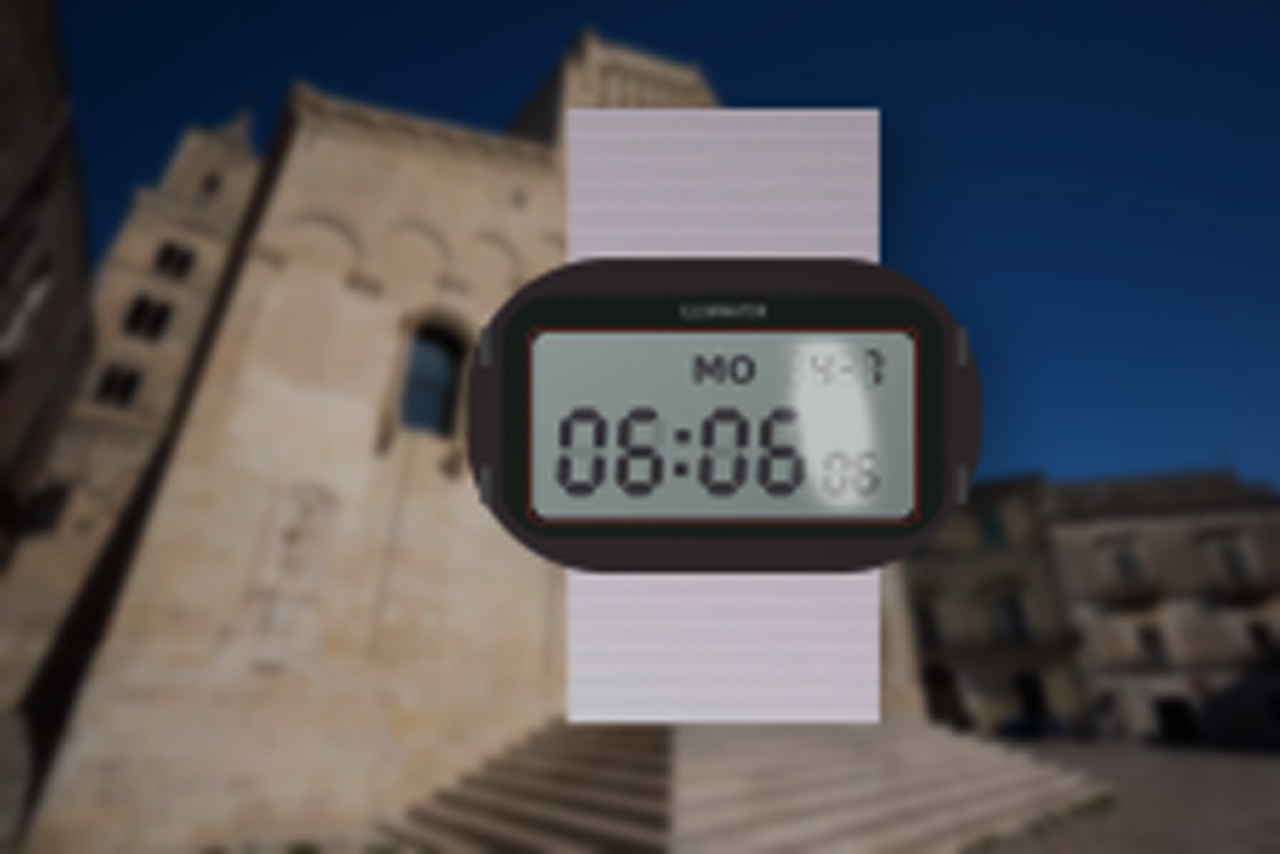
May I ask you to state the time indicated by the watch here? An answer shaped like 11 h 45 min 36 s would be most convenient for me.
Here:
6 h 06 min 06 s
